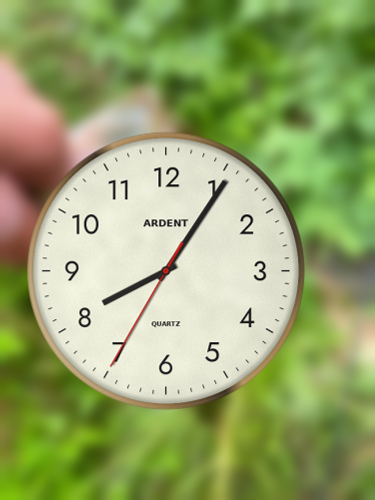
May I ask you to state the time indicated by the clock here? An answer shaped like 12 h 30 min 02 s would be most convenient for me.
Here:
8 h 05 min 35 s
